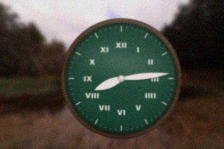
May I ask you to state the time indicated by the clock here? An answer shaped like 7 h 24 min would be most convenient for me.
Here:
8 h 14 min
